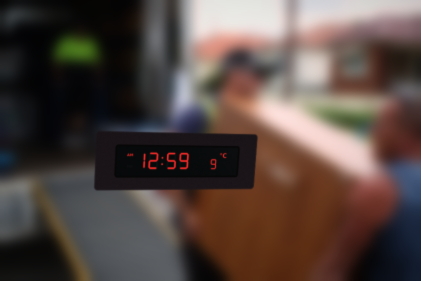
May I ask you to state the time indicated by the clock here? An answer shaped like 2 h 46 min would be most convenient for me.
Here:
12 h 59 min
